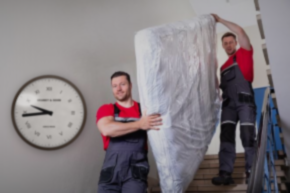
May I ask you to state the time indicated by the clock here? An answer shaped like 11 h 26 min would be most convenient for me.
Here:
9 h 44 min
